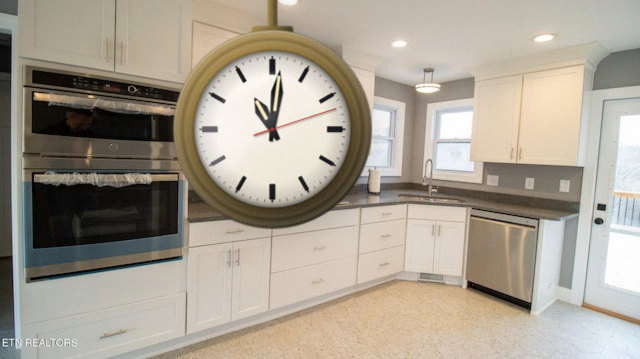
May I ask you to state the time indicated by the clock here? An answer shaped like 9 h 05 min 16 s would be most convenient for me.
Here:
11 h 01 min 12 s
